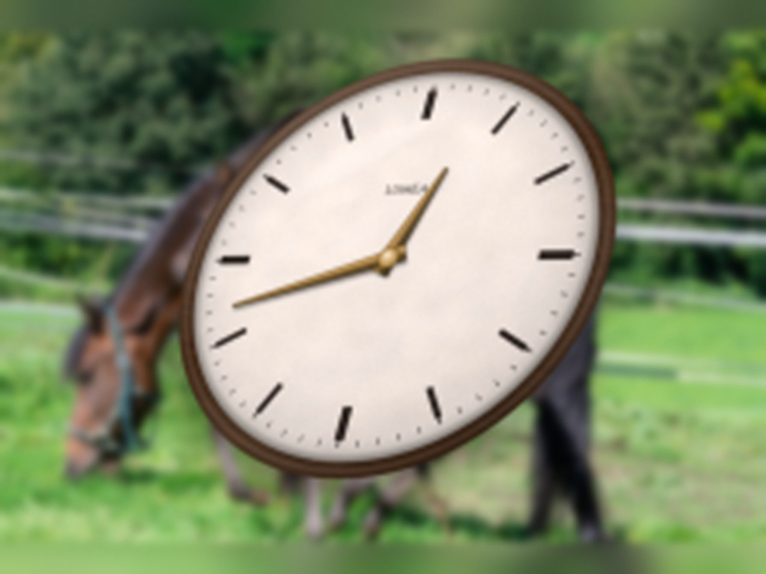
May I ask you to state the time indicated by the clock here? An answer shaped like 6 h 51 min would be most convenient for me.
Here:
12 h 42 min
